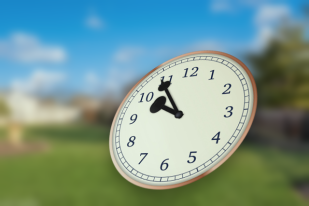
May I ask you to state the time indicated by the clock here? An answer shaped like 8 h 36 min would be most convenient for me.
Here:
9 h 54 min
